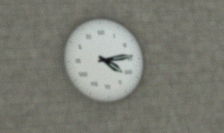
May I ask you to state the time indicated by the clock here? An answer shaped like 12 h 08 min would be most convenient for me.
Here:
4 h 14 min
